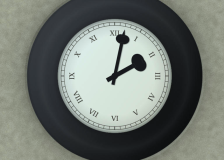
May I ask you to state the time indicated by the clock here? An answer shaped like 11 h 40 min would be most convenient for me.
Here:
2 h 02 min
